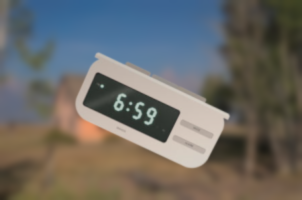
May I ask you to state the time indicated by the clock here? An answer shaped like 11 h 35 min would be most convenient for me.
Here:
6 h 59 min
